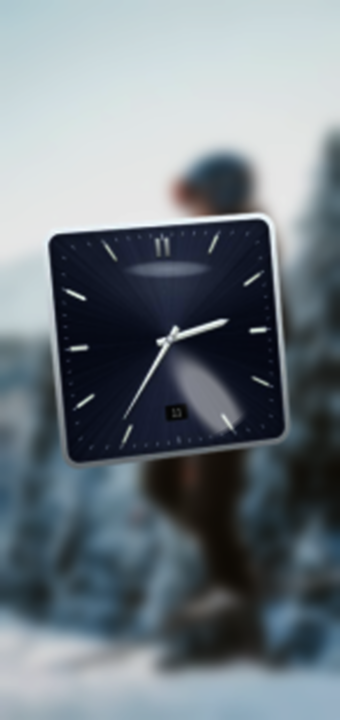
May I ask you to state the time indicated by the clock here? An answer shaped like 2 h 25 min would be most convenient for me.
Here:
2 h 36 min
